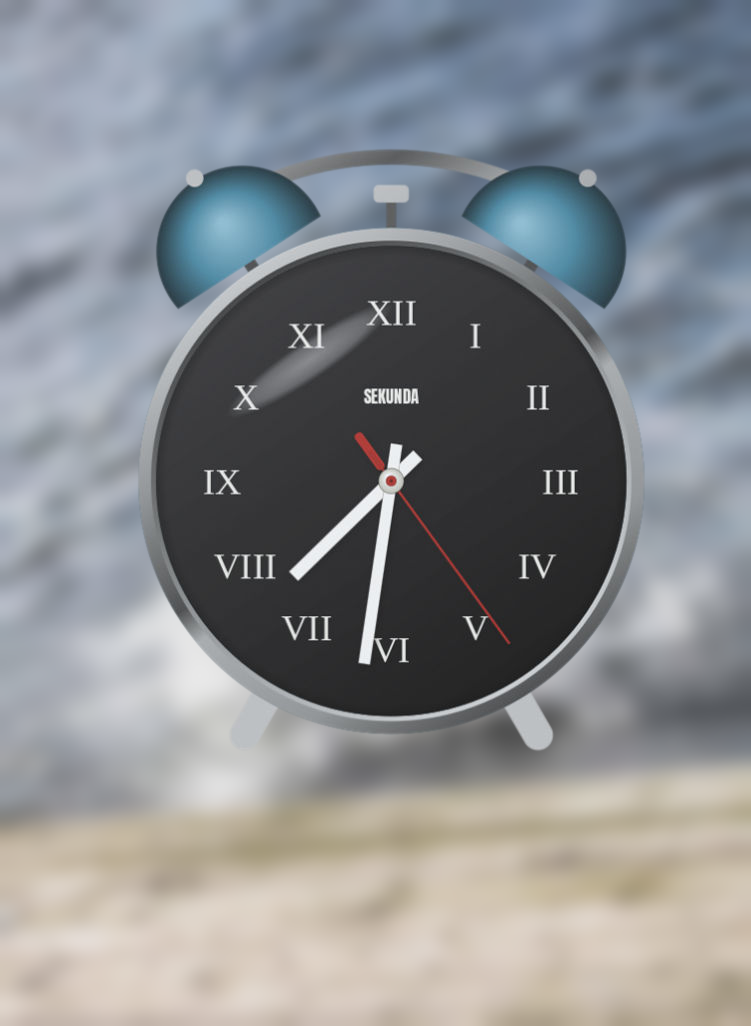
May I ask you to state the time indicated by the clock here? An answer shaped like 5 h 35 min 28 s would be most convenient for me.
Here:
7 h 31 min 24 s
